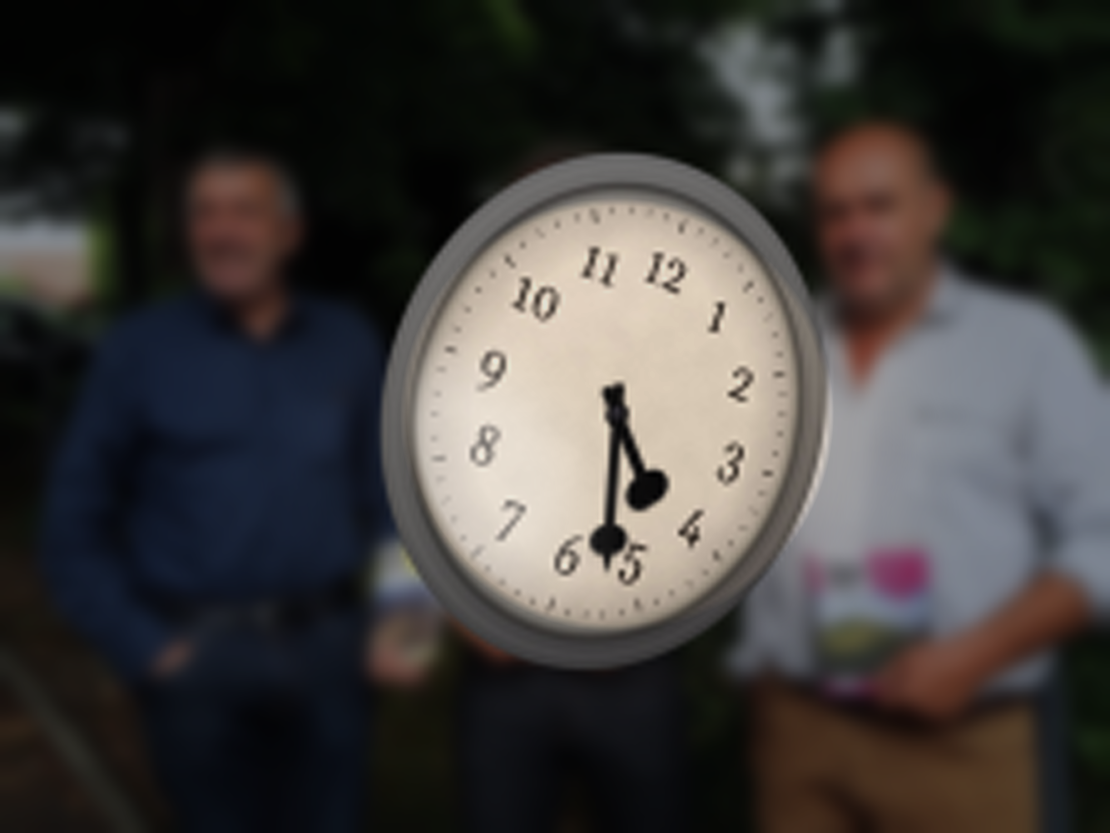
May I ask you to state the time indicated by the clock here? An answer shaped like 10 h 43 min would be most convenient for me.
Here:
4 h 27 min
